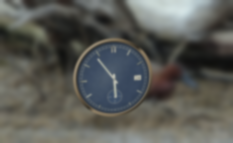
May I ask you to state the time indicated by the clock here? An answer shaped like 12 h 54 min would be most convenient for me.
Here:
5 h 54 min
